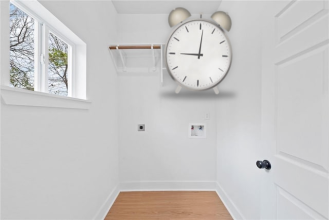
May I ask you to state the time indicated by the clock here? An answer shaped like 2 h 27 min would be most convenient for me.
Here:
9 h 01 min
